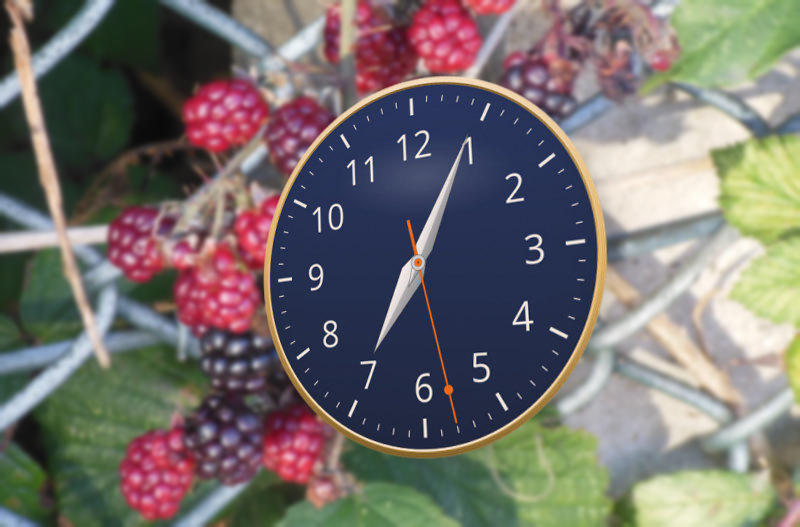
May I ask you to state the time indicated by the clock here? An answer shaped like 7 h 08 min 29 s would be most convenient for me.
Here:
7 h 04 min 28 s
